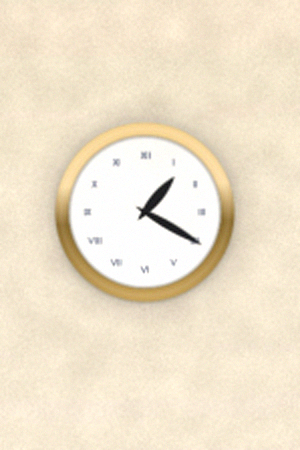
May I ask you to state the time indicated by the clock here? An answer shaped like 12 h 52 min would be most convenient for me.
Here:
1 h 20 min
